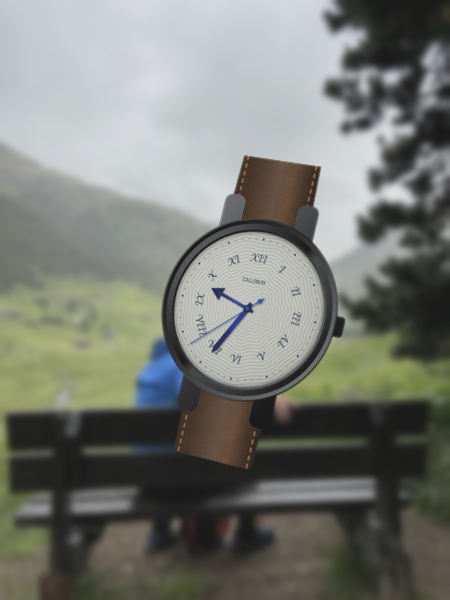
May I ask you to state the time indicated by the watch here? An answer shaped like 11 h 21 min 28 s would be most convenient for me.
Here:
9 h 34 min 38 s
